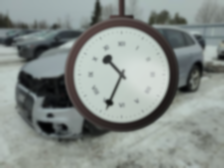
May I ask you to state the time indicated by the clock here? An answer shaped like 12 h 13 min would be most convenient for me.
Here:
10 h 34 min
